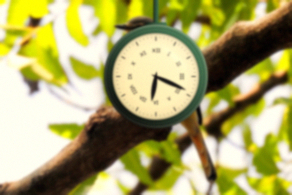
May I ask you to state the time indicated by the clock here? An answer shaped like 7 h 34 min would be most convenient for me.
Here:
6 h 19 min
